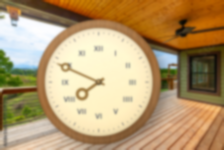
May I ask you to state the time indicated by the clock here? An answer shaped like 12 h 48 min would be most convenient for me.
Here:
7 h 49 min
